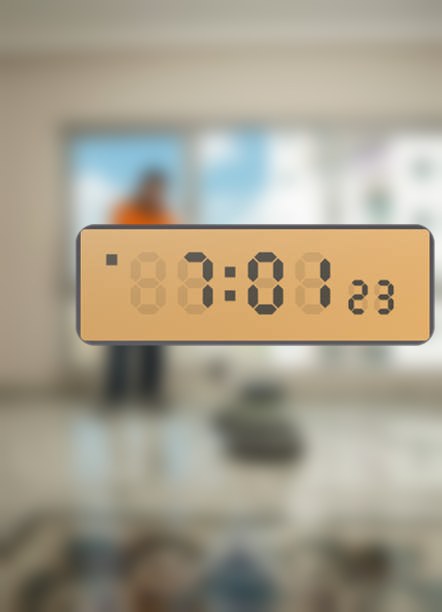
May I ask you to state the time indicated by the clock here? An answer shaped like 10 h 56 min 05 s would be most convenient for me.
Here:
7 h 01 min 23 s
